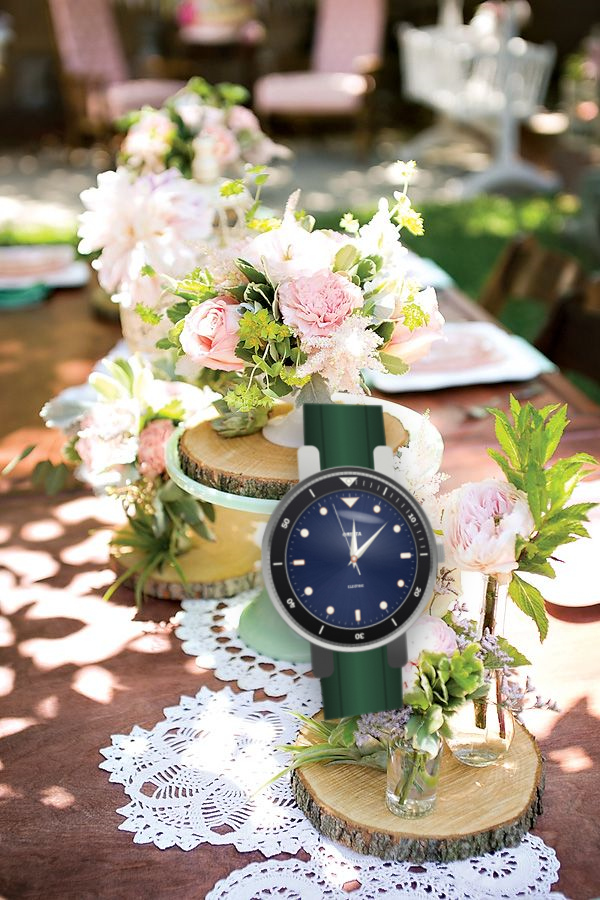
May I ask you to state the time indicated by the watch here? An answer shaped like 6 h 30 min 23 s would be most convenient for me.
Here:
12 h 07 min 57 s
